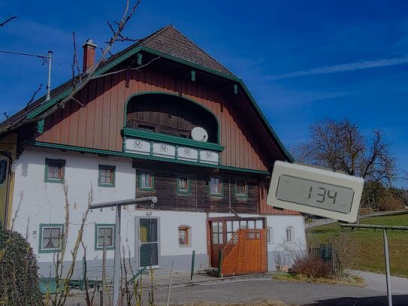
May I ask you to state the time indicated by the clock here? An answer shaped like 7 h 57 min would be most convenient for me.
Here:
1 h 34 min
